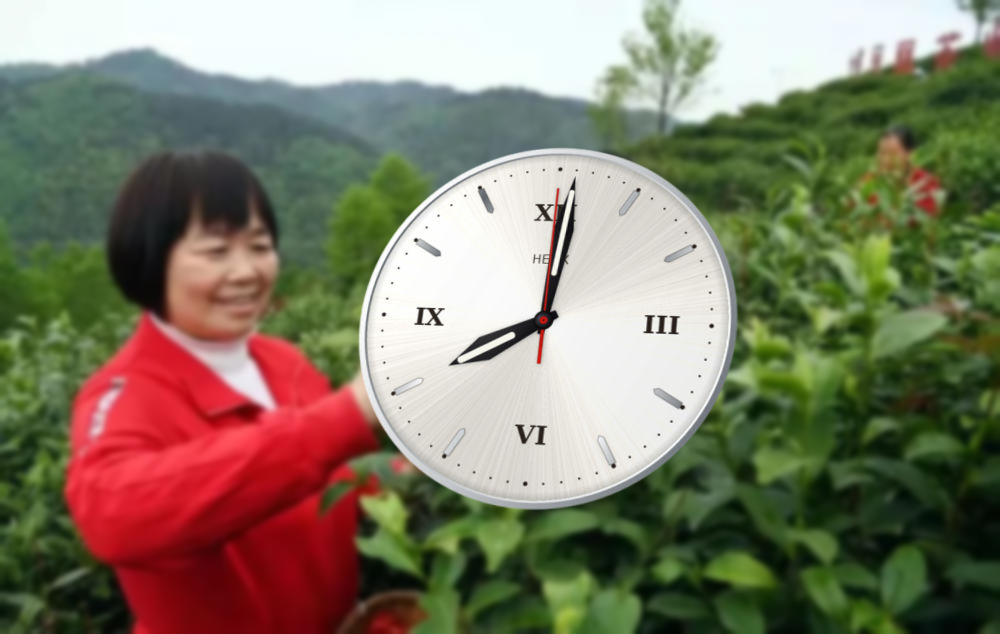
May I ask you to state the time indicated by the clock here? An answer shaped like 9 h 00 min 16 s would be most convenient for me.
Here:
8 h 01 min 00 s
